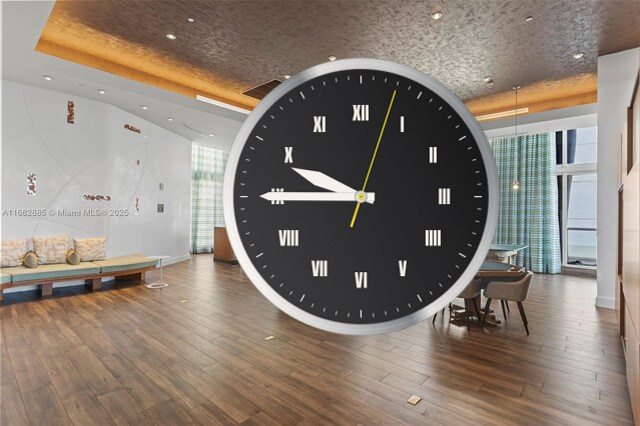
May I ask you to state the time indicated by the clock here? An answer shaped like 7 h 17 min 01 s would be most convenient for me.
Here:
9 h 45 min 03 s
